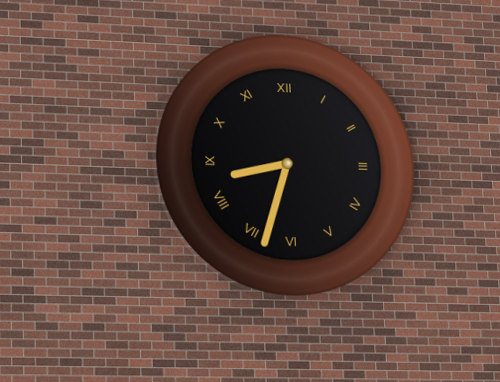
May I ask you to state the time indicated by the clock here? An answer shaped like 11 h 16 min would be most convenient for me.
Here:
8 h 33 min
